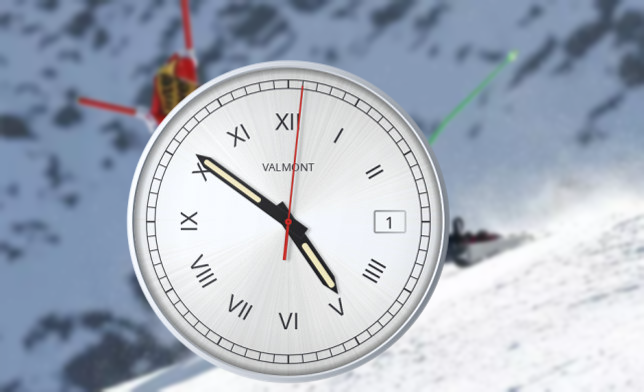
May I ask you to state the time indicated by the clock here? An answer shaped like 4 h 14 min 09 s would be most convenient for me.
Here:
4 h 51 min 01 s
